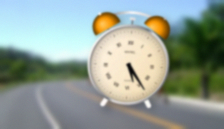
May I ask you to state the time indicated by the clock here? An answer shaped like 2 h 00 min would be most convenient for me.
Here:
5 h 24 min
